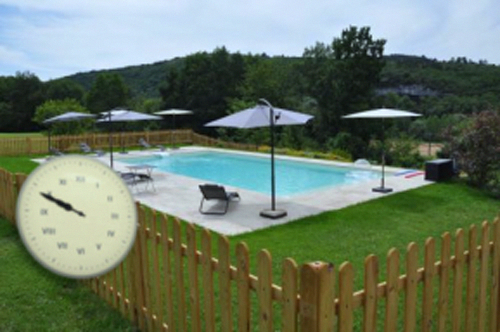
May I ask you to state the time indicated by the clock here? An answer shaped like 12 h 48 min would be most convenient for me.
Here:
9 h 49 min
